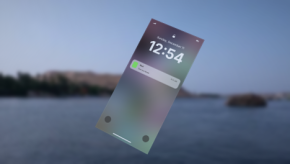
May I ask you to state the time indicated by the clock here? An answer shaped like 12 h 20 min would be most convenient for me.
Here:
12 h 54 min
